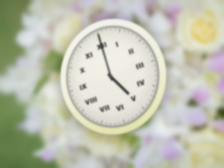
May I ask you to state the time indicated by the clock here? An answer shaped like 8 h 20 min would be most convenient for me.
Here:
5 h 00 min
